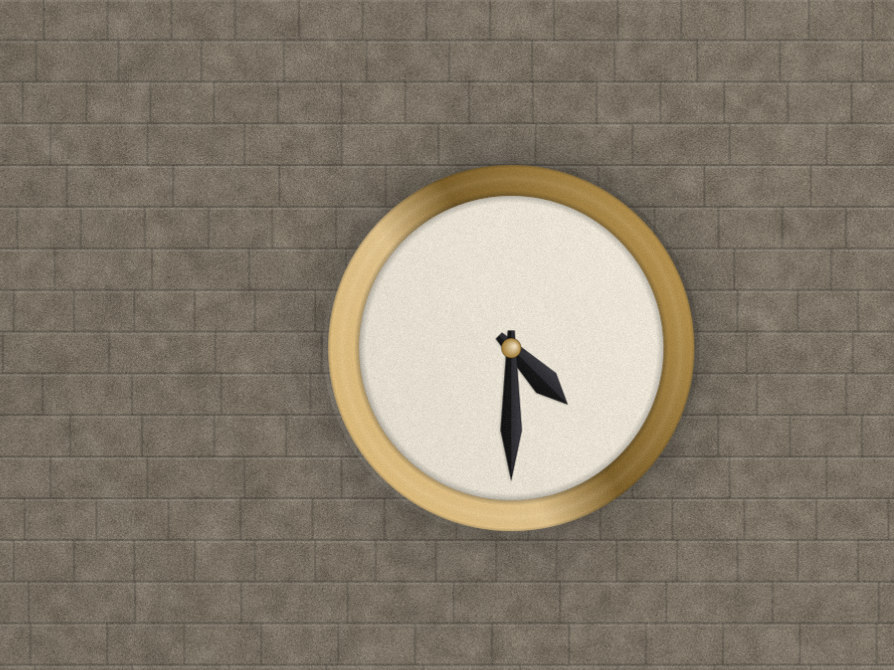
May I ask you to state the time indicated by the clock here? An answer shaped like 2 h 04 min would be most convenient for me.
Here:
4 h 30 min
